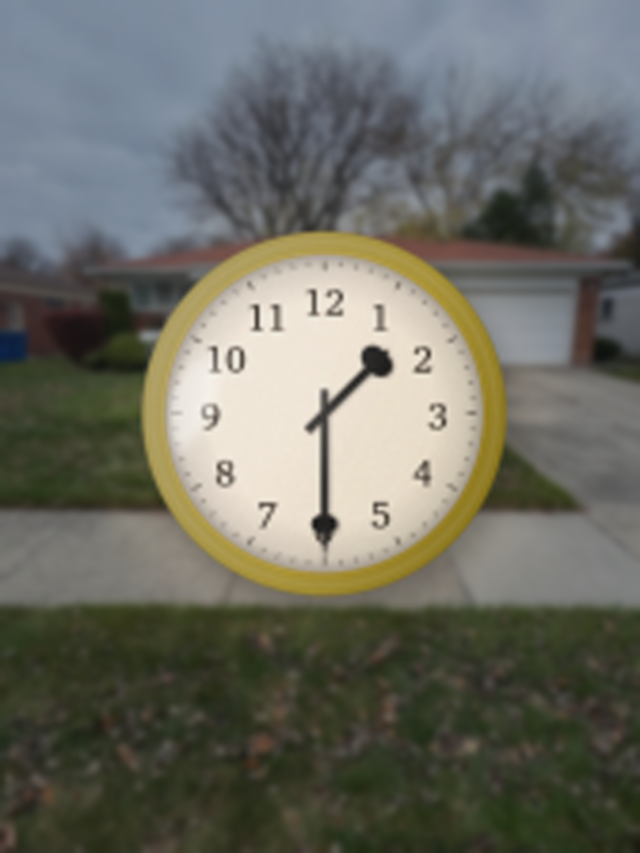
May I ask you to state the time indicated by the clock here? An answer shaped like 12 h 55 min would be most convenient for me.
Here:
1 h 30 min
